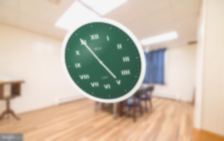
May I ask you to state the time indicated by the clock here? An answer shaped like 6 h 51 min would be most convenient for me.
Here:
4 h 55 min
